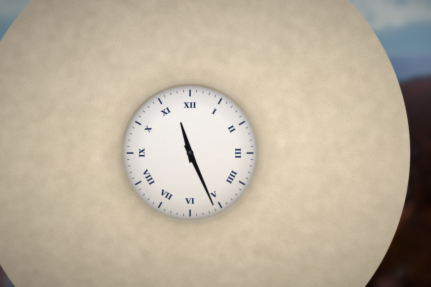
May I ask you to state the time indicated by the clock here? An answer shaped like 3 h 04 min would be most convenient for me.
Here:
11 h 26 min
